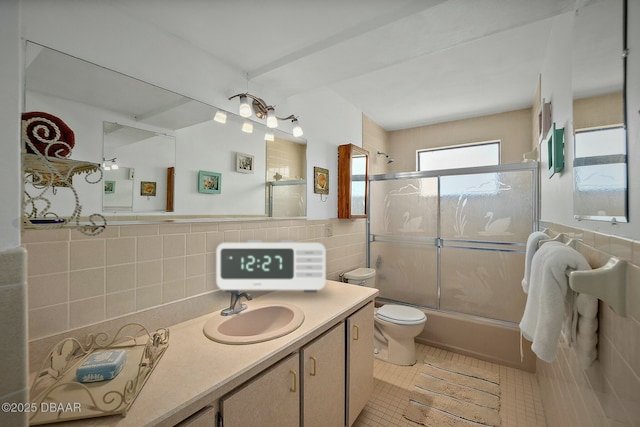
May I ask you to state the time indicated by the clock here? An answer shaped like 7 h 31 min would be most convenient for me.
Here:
12 h 27 min
